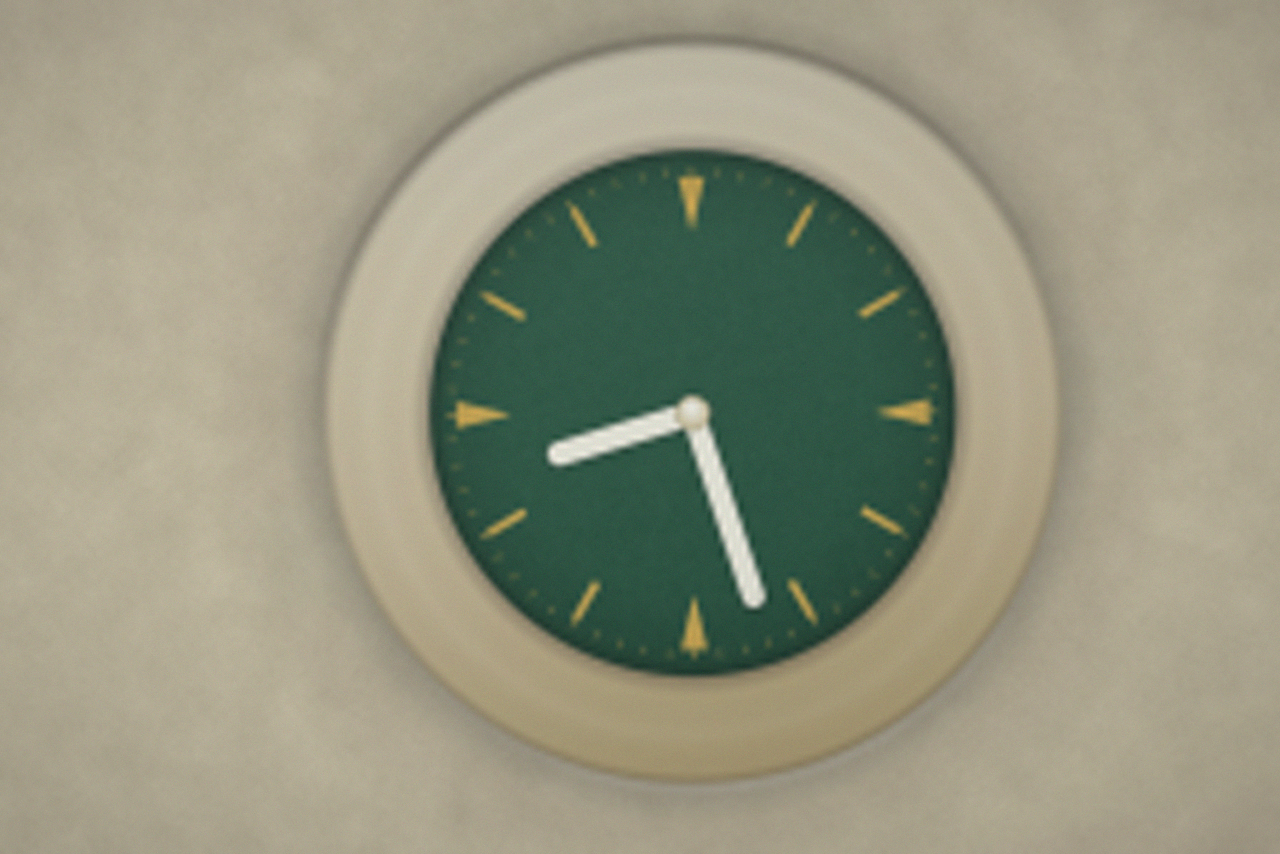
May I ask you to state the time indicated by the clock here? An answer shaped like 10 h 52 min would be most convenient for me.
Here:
8 h 27 min
